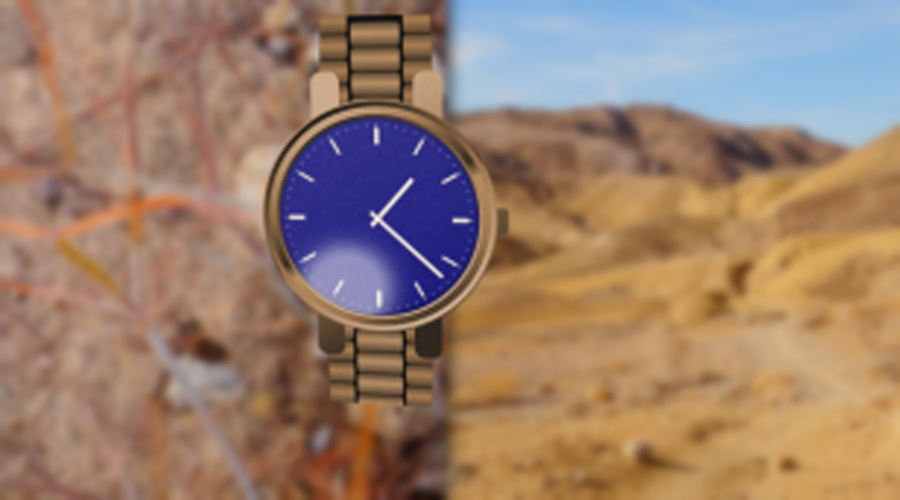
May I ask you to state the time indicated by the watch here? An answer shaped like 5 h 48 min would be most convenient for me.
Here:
1 h 22 min
